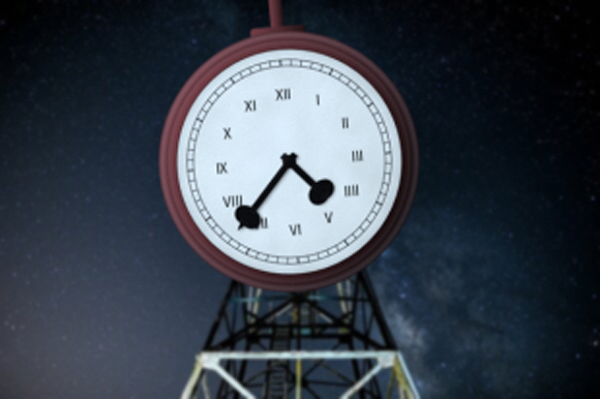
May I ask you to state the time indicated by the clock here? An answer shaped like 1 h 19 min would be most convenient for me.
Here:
4 h 37 min
